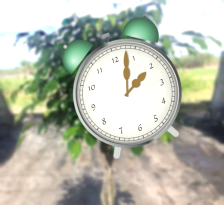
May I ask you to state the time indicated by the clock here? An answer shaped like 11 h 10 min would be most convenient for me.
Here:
2 h 03 min
